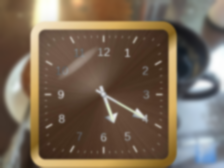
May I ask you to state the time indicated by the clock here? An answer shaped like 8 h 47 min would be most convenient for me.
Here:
5 h 20 min
